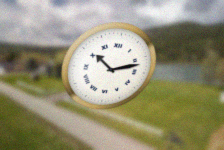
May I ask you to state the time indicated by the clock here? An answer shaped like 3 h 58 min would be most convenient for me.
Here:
10 h 12 min
